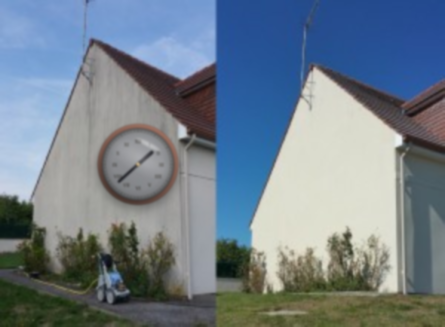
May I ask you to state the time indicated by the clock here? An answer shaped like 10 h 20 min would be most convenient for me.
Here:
1 h 38 min
